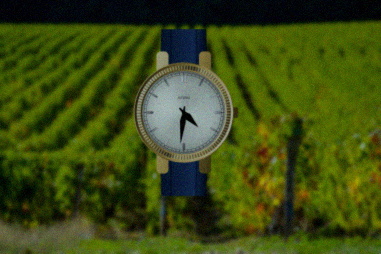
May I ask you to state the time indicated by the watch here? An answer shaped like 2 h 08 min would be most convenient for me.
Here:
4 h 31 min
